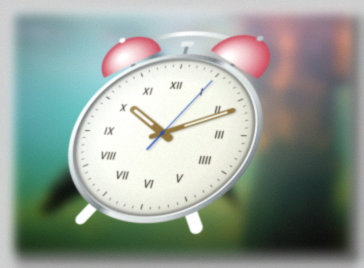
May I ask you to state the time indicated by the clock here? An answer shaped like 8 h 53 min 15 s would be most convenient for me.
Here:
10 h 11 min 05 s
